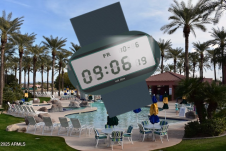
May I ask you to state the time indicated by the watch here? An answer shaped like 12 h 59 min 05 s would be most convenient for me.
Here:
9 h 06 min 19 s
